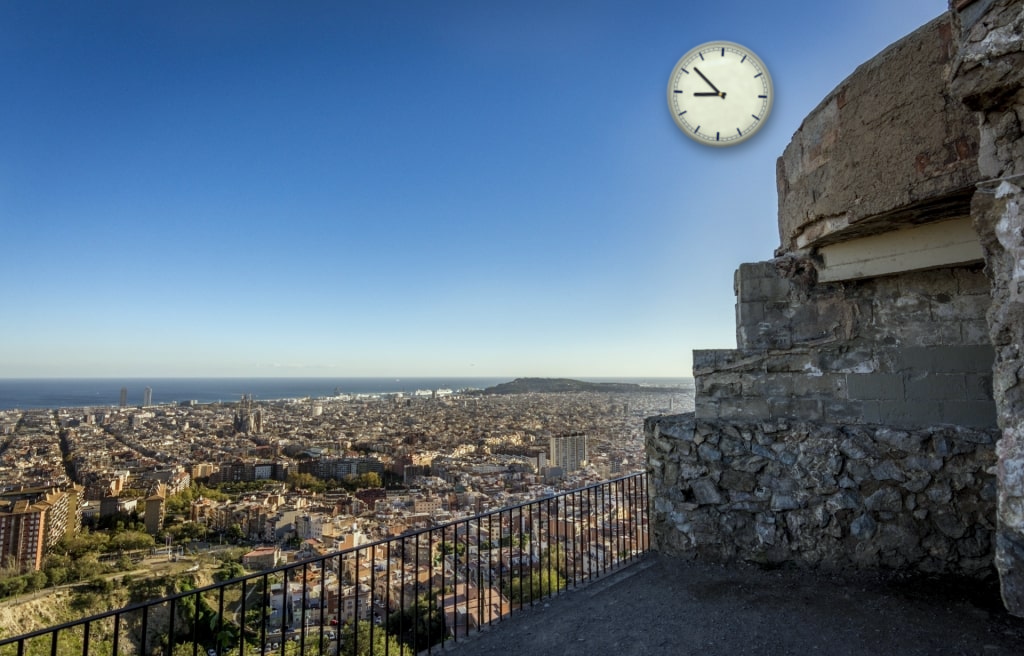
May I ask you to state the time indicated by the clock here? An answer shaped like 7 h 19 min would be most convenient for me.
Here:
8 h 52 min
